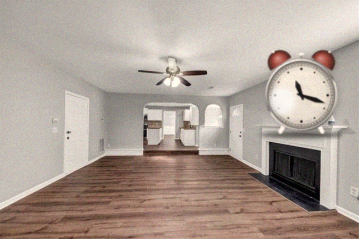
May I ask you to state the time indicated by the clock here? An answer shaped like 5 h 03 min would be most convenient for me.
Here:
11 h 18 min
